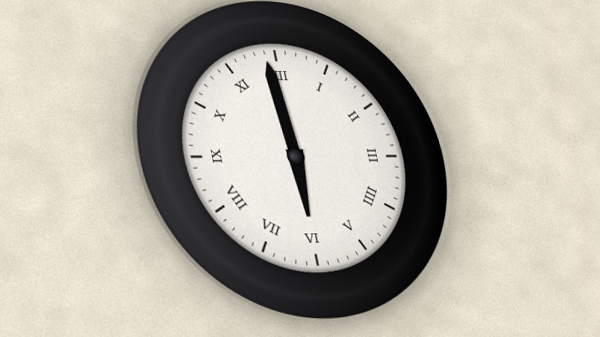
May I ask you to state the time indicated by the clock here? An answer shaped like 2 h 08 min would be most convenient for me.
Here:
5 h 59 min
